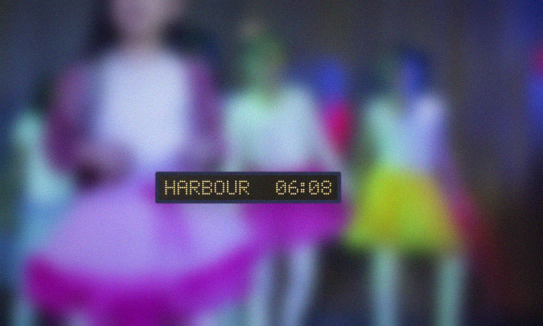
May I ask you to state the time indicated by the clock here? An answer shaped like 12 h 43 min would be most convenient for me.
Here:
6 h 08 min
